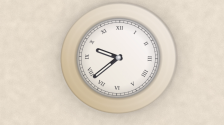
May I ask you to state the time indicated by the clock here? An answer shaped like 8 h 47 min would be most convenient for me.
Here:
9 h 38 min
